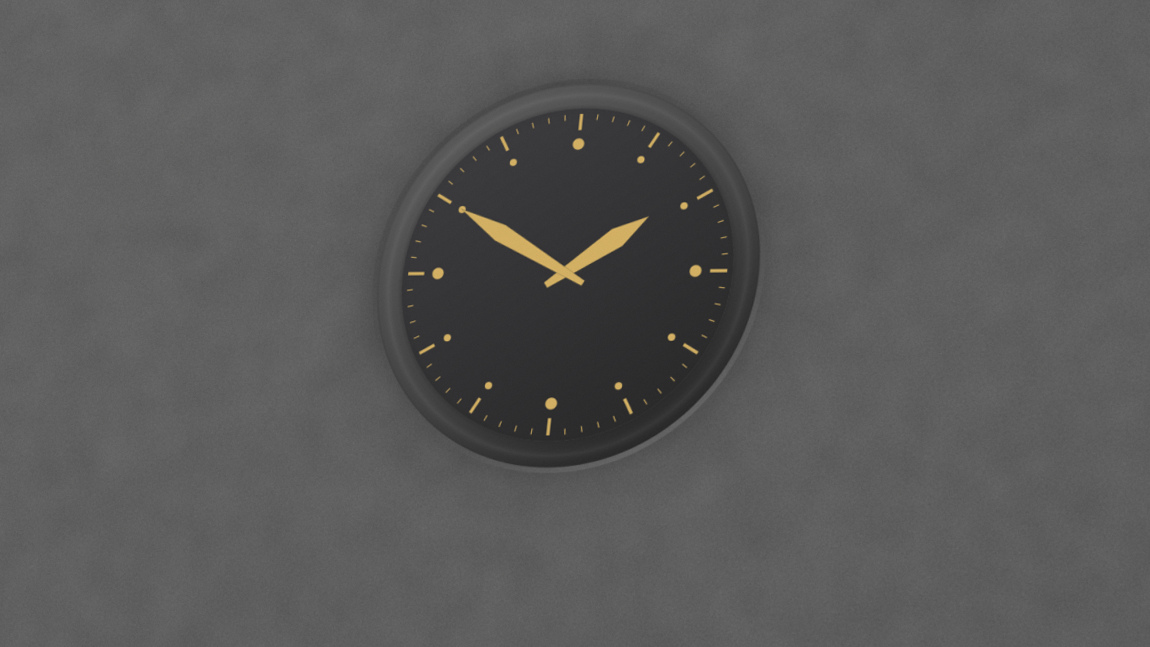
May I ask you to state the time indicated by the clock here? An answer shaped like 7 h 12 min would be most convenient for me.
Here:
1 h 50 min
